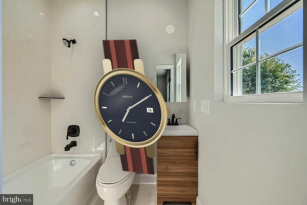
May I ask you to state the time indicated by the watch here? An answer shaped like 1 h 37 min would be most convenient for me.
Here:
7 h 10 min
